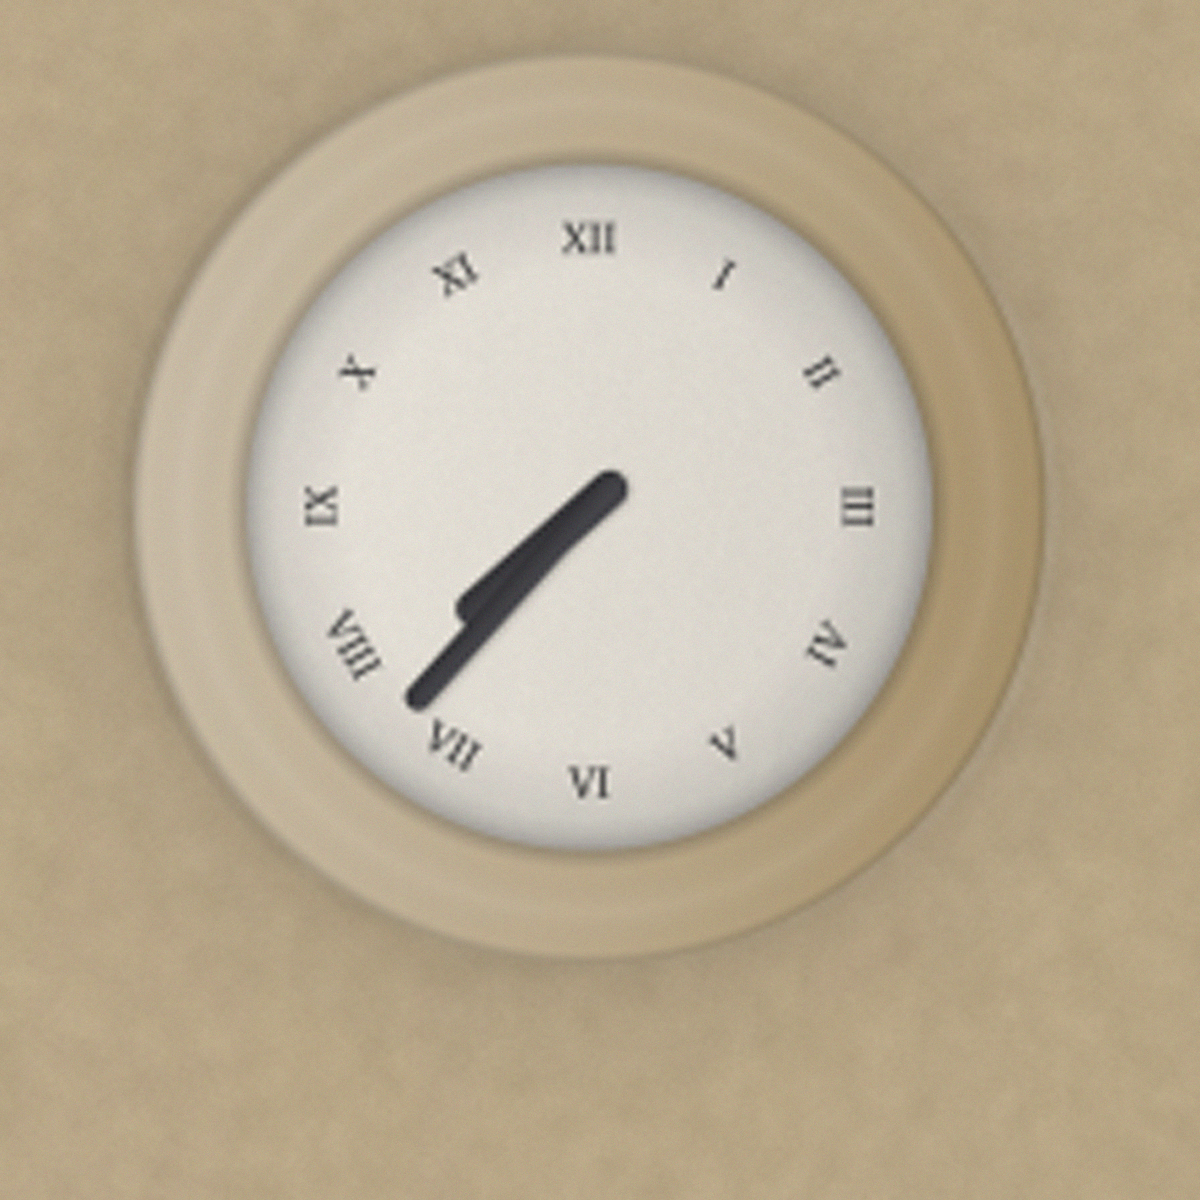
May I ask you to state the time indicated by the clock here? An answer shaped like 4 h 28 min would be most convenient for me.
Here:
7 h 37 min
